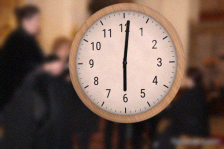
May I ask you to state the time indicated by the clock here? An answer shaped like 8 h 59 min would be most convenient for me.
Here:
6 h 01 min
